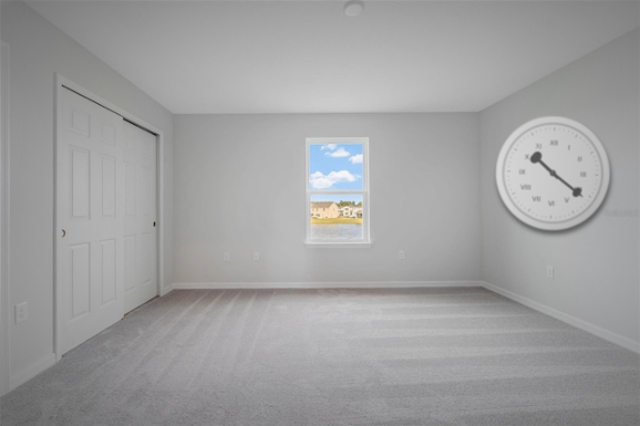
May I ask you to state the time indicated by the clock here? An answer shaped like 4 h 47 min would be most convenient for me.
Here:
10 h 21 min
